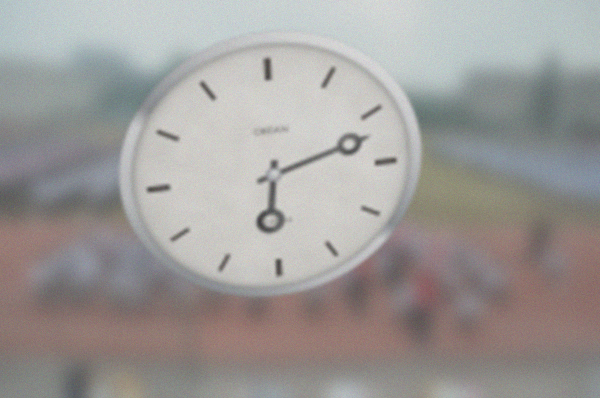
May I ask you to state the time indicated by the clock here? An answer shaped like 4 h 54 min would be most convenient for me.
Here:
6 h 12 min
